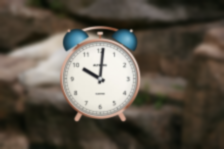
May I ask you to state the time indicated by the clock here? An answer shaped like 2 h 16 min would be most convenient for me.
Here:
10 h 01 min
